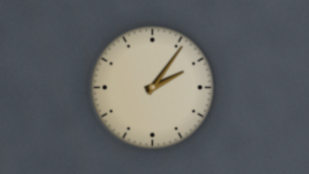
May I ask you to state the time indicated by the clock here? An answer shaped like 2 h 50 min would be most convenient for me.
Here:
2 h 06 min
